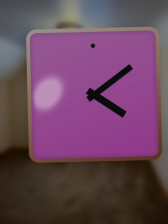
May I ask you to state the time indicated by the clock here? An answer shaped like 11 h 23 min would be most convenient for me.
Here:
4 h 09 min
